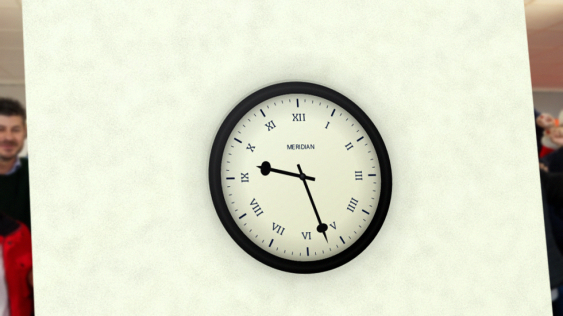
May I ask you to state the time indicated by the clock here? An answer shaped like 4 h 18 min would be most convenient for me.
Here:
9 h 27 min
